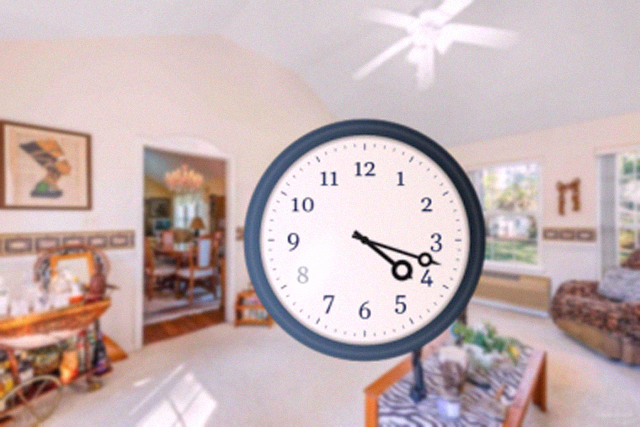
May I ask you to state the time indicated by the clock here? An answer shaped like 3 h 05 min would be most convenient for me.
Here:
4 h 18 min
